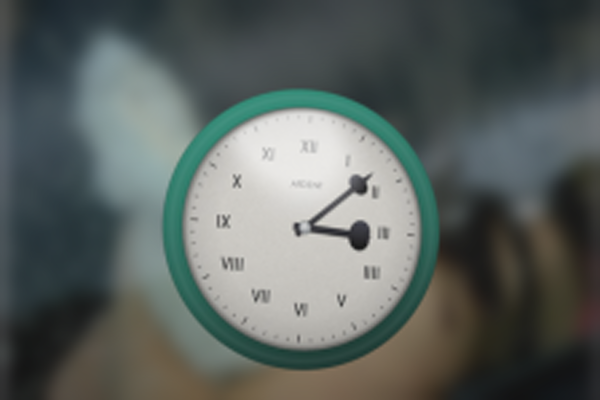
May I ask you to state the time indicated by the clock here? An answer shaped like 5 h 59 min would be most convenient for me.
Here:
3 h 08 min
